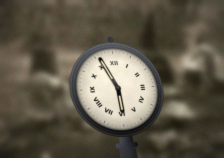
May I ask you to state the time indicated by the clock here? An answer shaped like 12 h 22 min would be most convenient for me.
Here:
5 h 56 min
